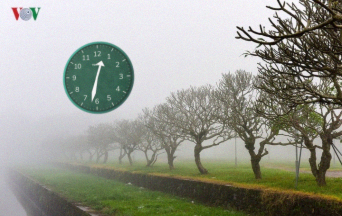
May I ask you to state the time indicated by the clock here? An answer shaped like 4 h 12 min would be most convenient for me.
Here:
12 h 32 min
